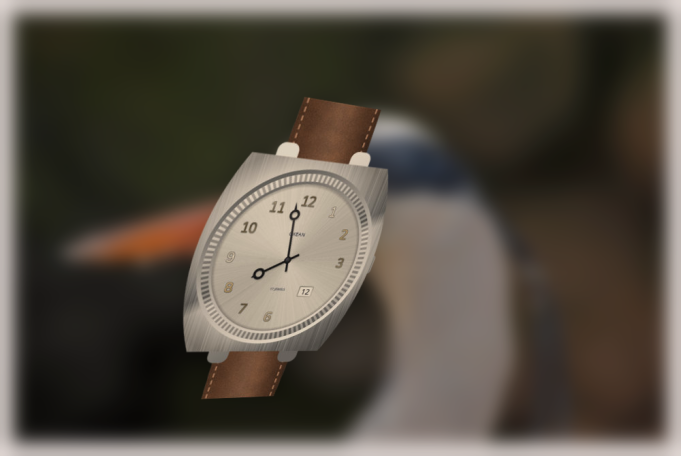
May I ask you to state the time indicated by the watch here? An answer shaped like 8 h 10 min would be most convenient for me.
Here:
7 h 58 min
